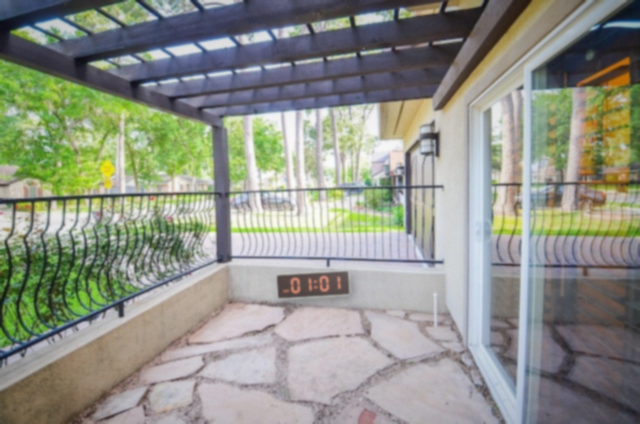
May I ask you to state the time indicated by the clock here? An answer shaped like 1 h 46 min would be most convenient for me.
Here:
1 h 01 min
